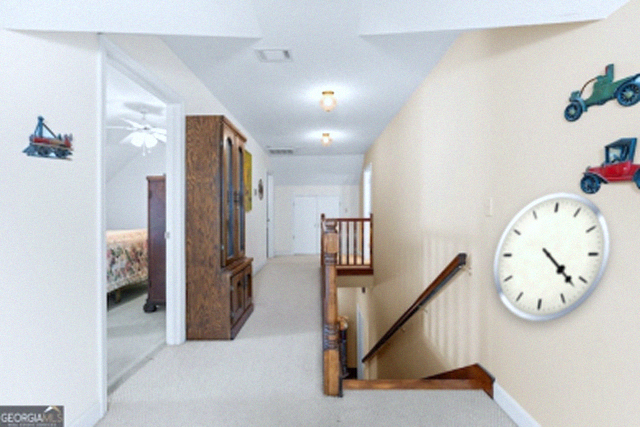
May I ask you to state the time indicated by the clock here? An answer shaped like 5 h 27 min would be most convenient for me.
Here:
4 h 22 min
